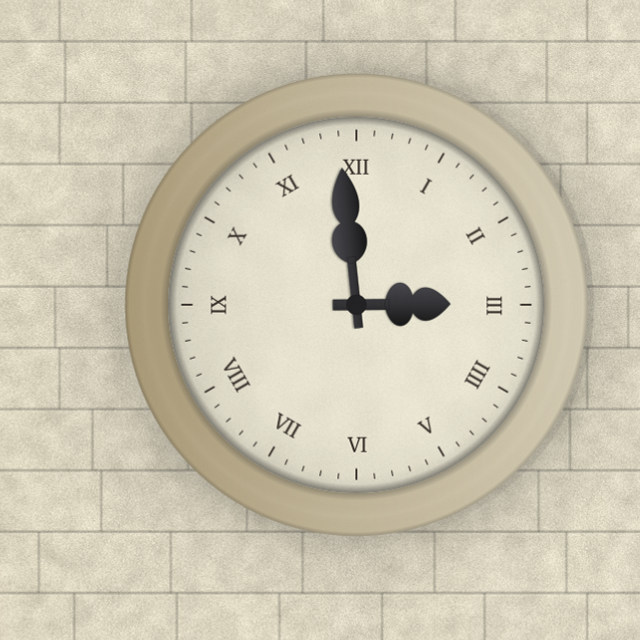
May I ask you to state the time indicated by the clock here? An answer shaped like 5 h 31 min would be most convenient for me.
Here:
2 h 59 min
